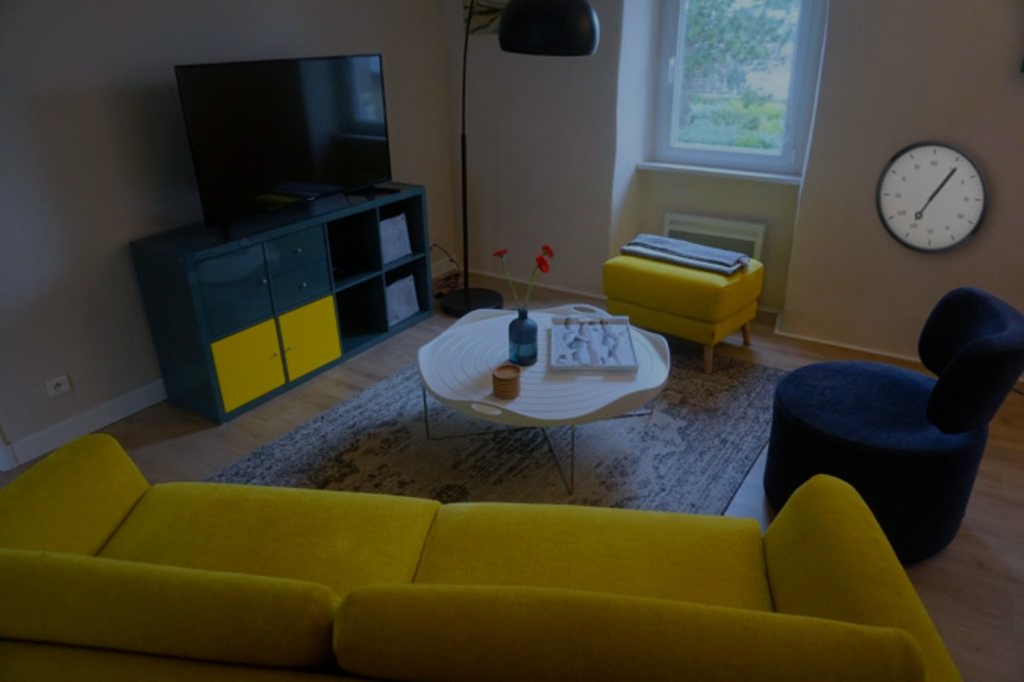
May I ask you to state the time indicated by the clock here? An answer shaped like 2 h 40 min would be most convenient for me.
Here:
7 h 06 min
